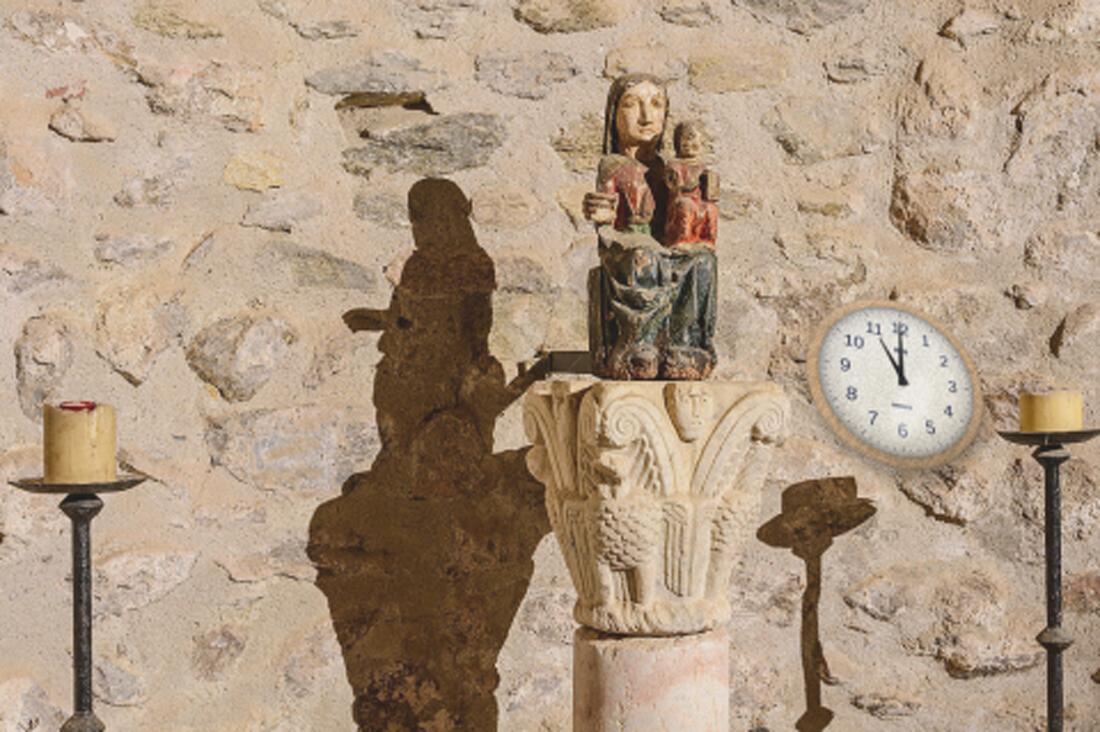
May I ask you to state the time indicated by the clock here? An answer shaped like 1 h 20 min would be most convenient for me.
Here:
11 h 00 min
